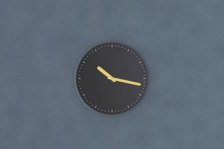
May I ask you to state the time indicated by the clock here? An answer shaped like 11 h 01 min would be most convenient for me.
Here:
10 h 17 min
